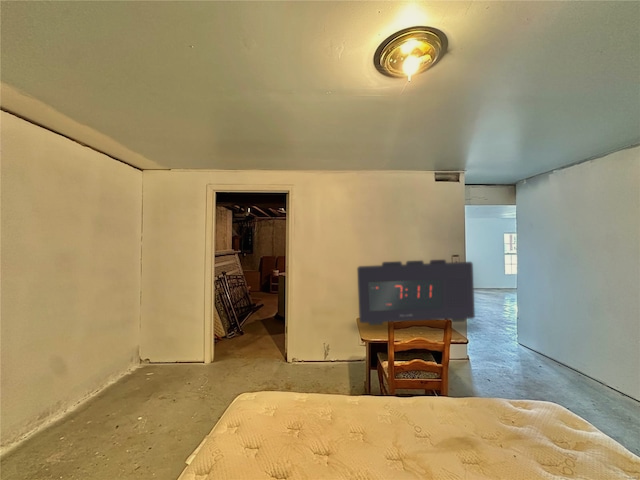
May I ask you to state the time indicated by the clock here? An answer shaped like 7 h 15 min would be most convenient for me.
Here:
7 h 11 min
